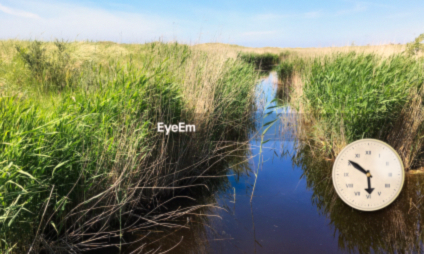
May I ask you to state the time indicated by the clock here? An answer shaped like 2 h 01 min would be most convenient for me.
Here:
5 h 51 min
